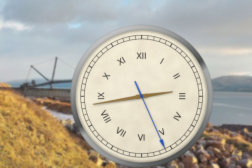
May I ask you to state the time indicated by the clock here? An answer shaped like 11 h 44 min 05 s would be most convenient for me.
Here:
2 h 43 min 26 s
